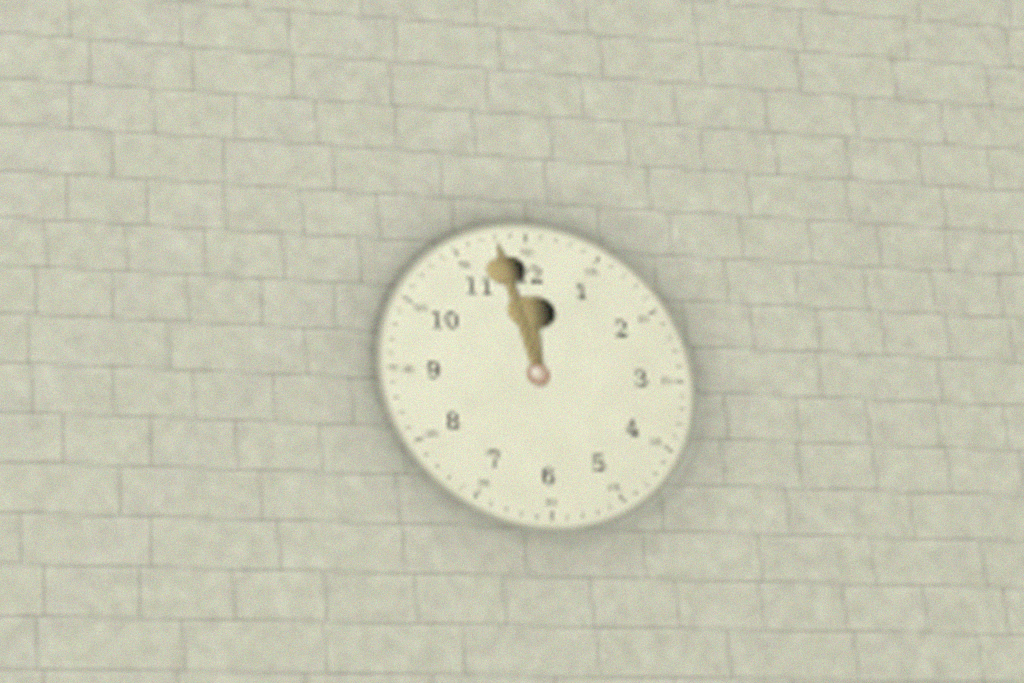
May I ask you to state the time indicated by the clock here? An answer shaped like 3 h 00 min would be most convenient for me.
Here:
11 h 58 min
